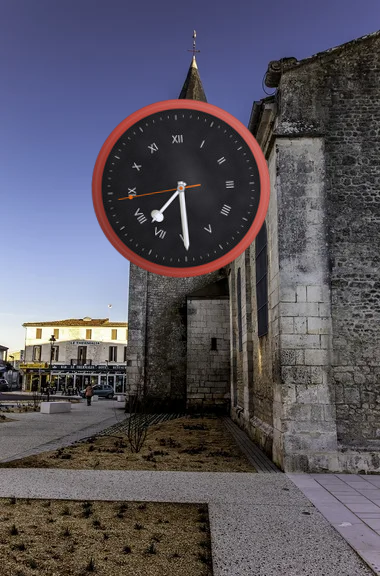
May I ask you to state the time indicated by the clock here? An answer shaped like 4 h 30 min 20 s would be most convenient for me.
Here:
7 h 29 min 44 s
